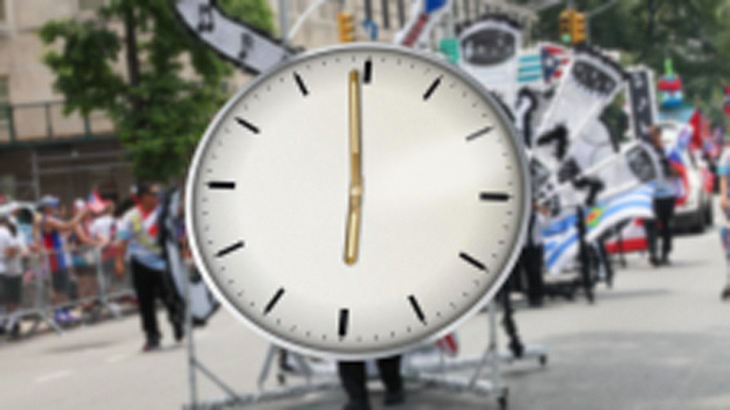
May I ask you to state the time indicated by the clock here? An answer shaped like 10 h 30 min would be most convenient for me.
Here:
5 h 59 min
